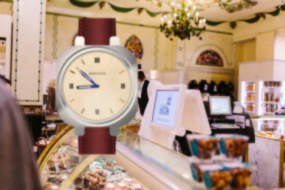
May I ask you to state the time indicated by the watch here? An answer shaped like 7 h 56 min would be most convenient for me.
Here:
8 h 52 min
